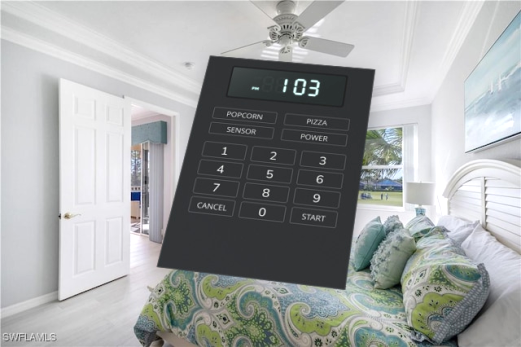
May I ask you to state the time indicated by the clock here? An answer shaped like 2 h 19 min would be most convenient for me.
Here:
1 h 03 min
